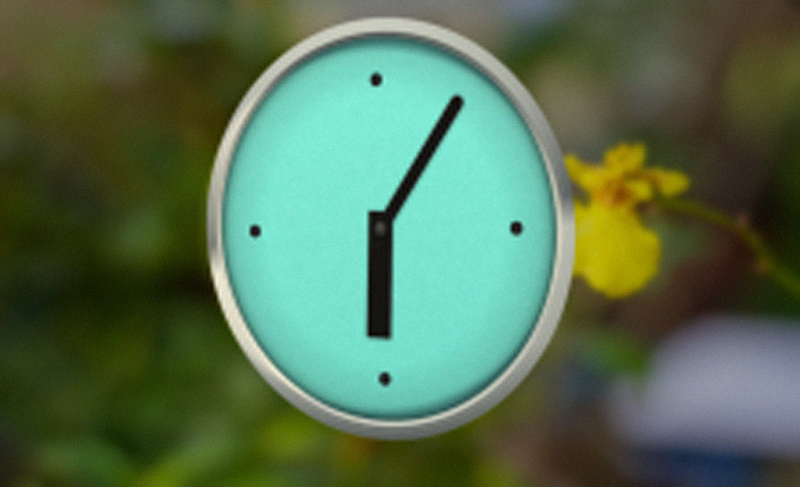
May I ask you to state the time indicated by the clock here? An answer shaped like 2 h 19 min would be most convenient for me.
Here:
6 h 06 min
